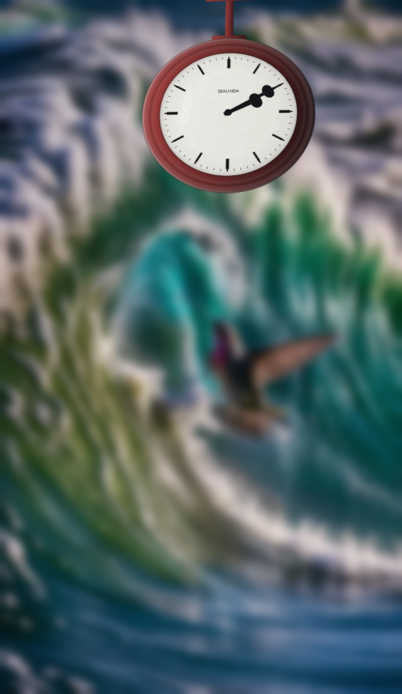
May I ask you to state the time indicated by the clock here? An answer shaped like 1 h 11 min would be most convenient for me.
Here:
2 h 10 min
